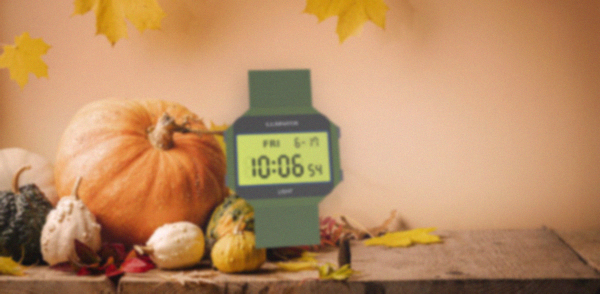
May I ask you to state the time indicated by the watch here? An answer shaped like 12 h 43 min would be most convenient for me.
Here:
10 h 06 min
